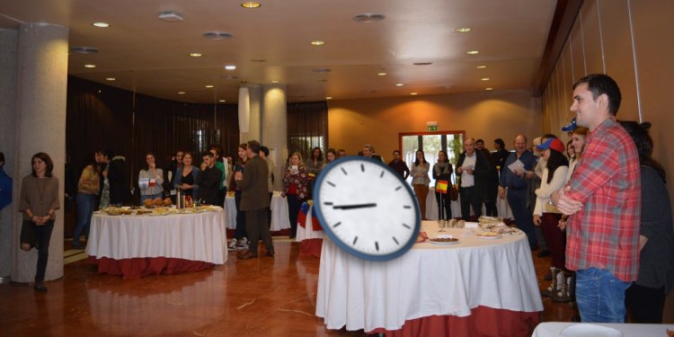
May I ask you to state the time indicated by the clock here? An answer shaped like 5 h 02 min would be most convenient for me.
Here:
8 h 44 min
